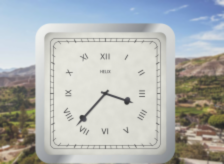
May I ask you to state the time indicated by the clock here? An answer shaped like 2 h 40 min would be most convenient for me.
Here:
3 h 37 min
